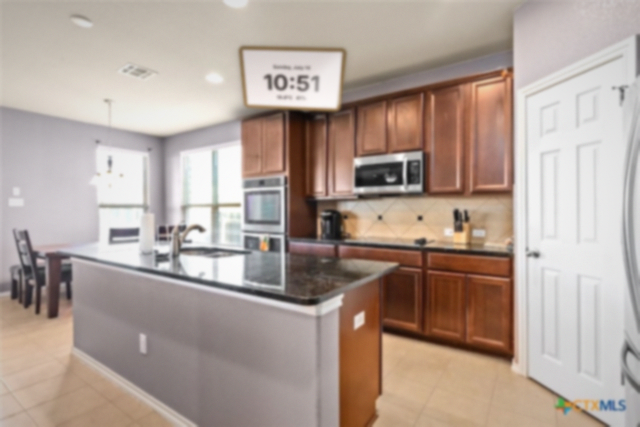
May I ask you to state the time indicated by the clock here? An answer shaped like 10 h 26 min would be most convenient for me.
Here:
10 h 51 min
